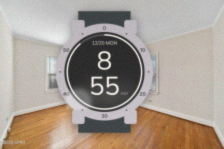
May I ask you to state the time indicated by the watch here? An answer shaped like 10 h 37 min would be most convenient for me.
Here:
8 h 55 min
